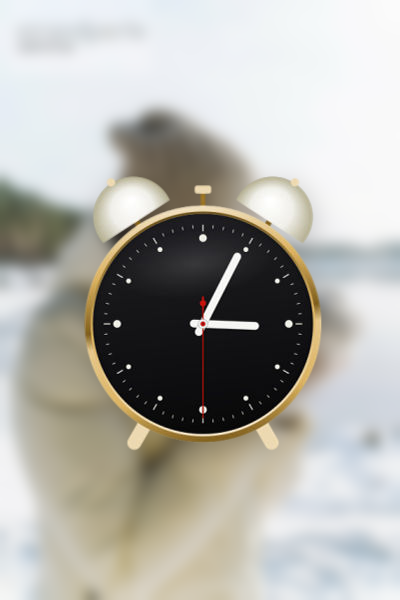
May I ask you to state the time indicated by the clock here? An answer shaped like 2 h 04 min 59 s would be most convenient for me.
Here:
3 h 04 min 30 s
